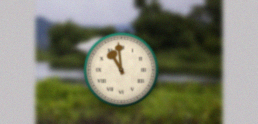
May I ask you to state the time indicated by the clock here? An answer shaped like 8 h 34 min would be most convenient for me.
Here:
10 h 59 min
